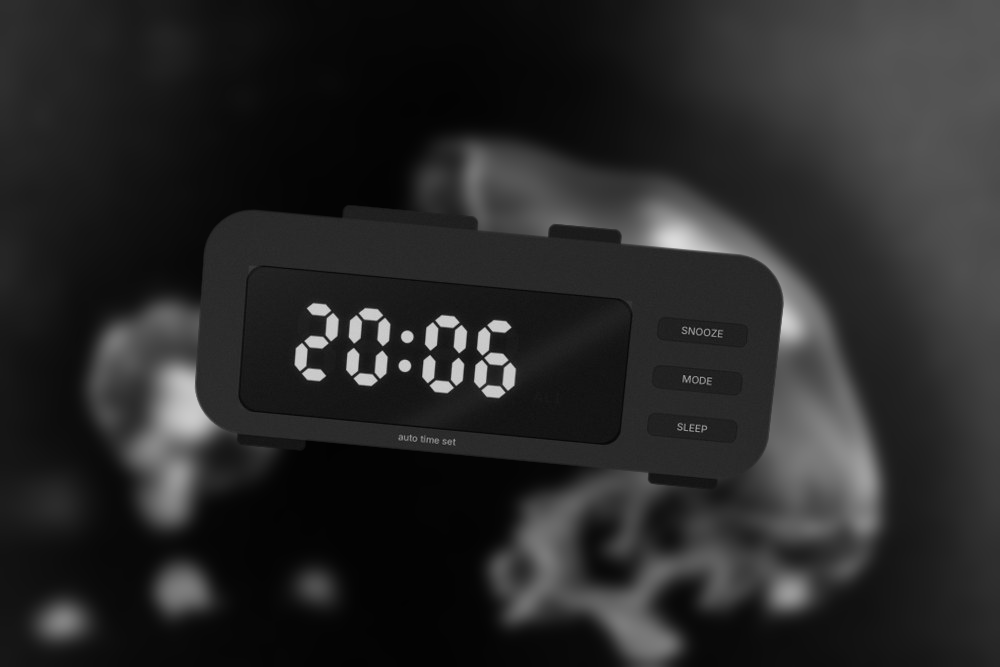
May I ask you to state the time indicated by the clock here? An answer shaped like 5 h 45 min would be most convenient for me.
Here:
20 h 06 min
